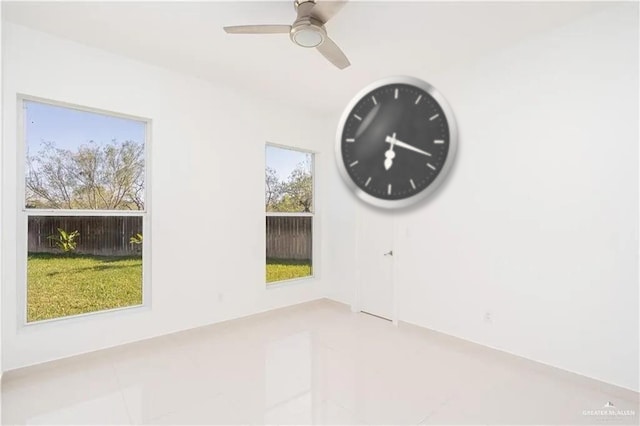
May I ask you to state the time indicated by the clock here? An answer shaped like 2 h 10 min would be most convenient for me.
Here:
6 h 18 min
